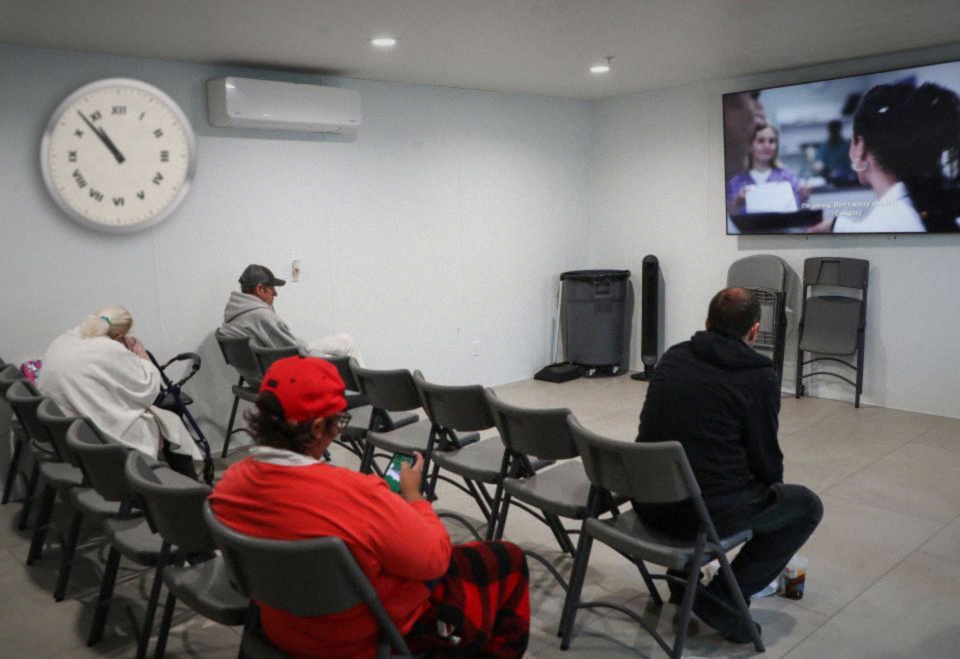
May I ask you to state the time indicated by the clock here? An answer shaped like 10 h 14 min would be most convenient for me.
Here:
10 h 53 min
